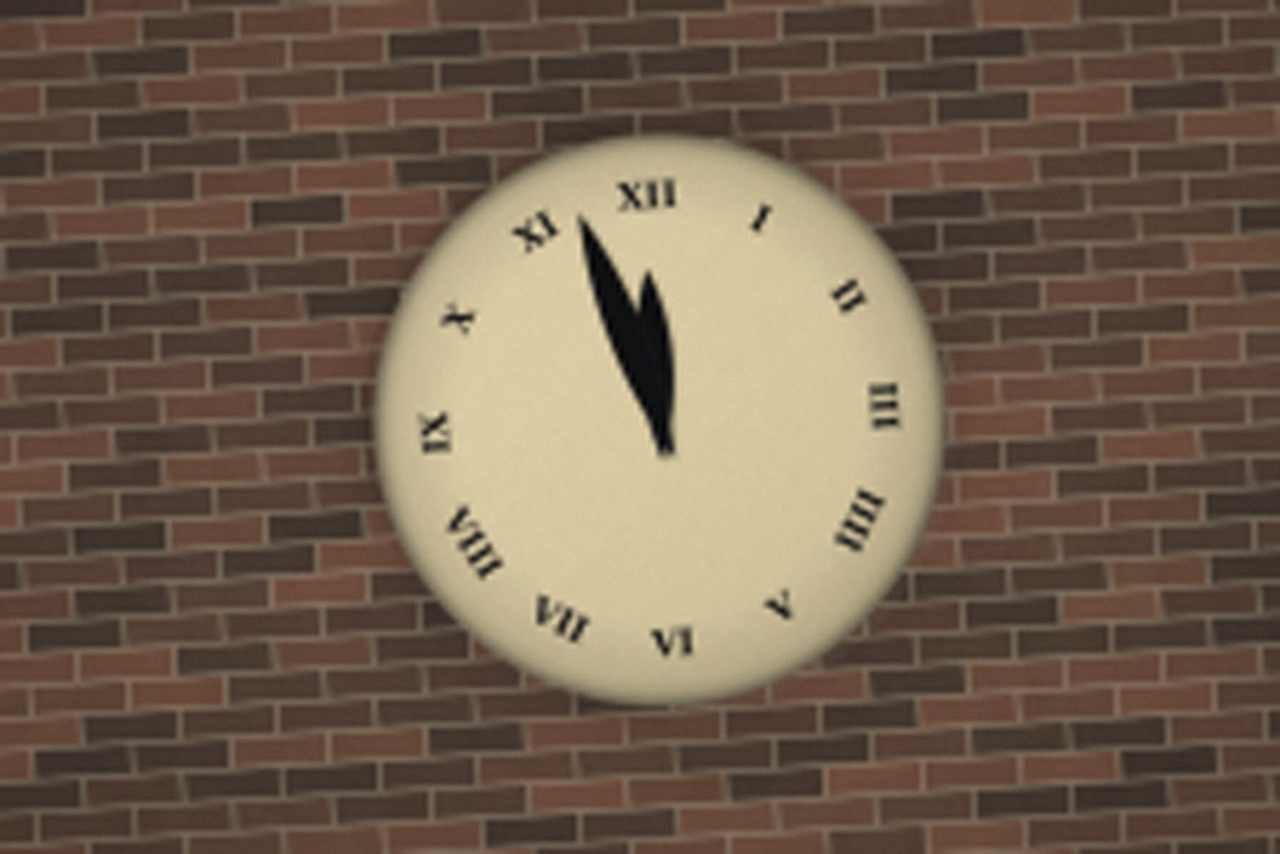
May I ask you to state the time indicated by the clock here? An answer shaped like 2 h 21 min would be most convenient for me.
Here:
11 h 57 min
